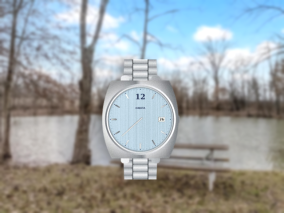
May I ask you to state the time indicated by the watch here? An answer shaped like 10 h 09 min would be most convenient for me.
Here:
7 h 38 min
